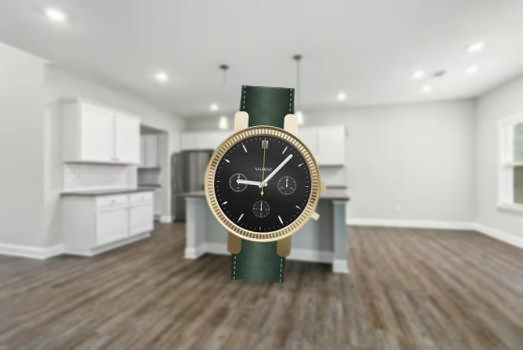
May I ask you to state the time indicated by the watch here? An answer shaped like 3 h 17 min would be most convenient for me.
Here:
9 h 07 min
